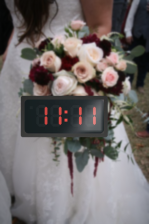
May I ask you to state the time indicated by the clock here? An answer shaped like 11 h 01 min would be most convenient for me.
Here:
11 h 11 min
